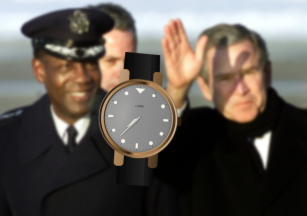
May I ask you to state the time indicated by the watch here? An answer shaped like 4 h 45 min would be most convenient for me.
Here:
7 h 37 min
